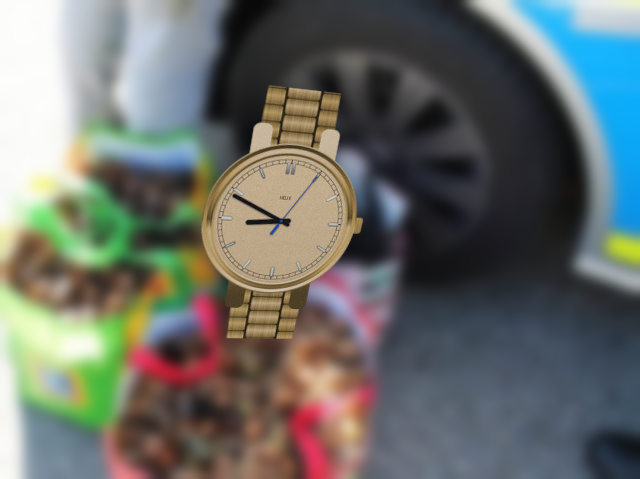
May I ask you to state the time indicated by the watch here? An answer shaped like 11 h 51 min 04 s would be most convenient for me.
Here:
8 h 49 min 05 s
